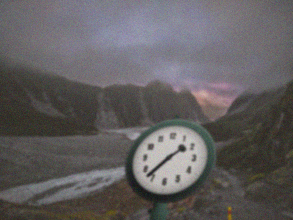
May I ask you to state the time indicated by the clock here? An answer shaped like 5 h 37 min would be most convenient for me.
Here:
1 h 37 min
